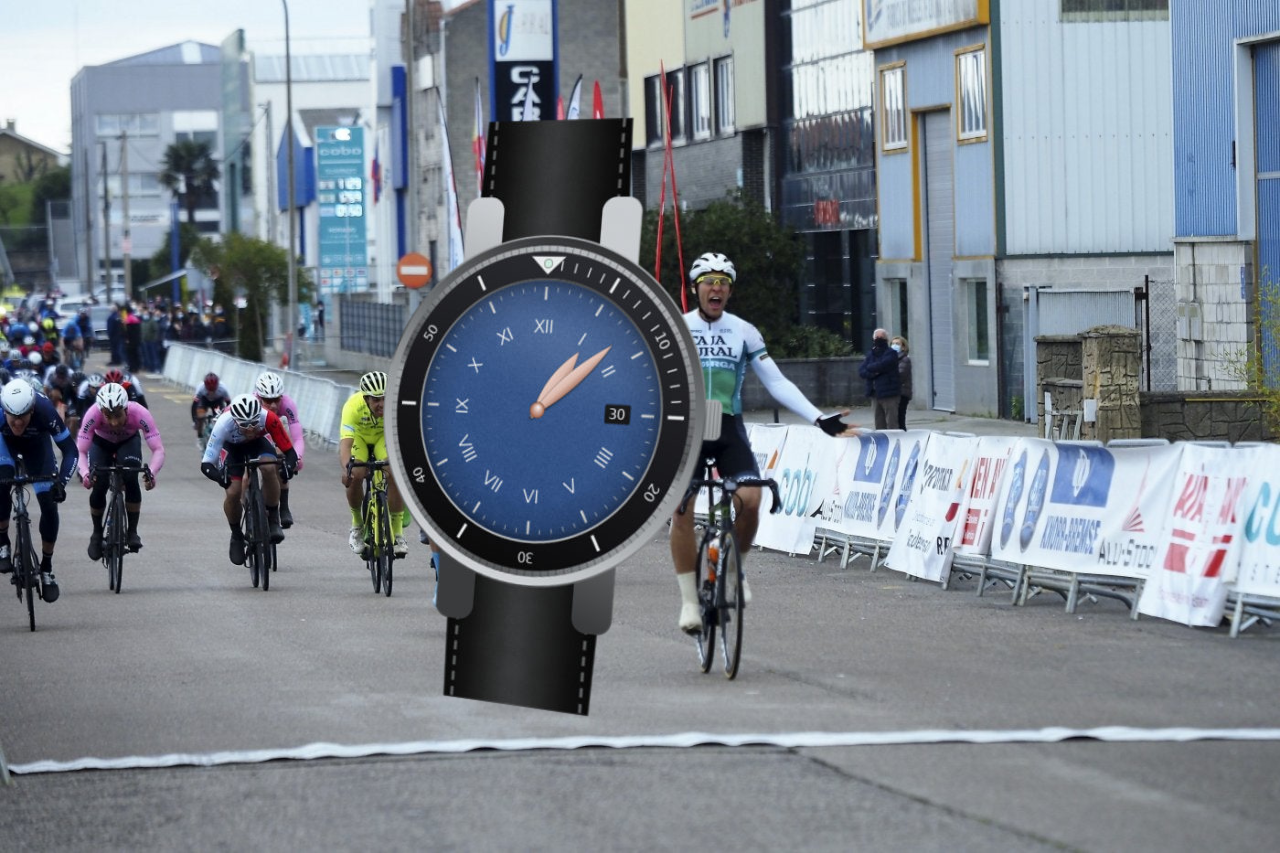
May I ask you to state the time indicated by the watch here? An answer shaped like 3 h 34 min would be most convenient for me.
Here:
1 h 08 min
